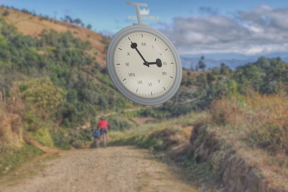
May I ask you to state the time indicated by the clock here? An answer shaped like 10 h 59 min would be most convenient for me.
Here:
2 h 55 min
